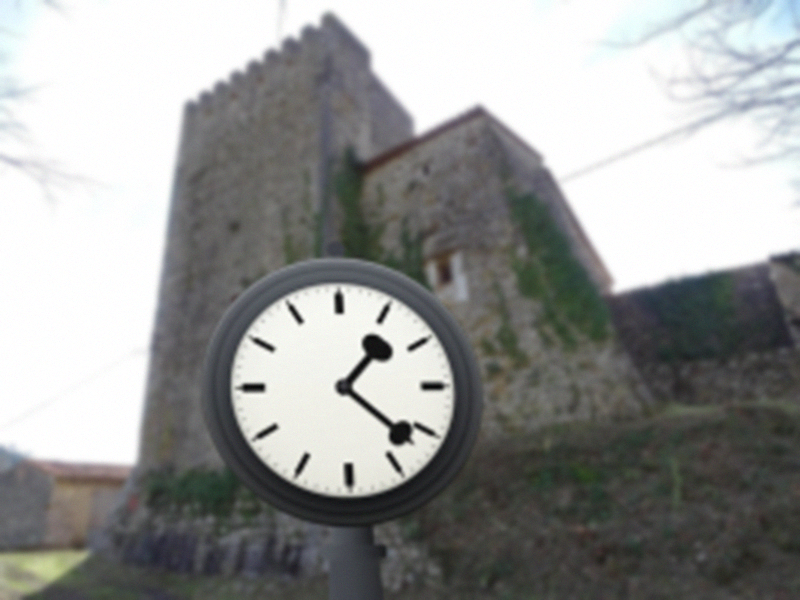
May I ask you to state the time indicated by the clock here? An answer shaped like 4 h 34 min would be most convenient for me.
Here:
1 h 22 min
